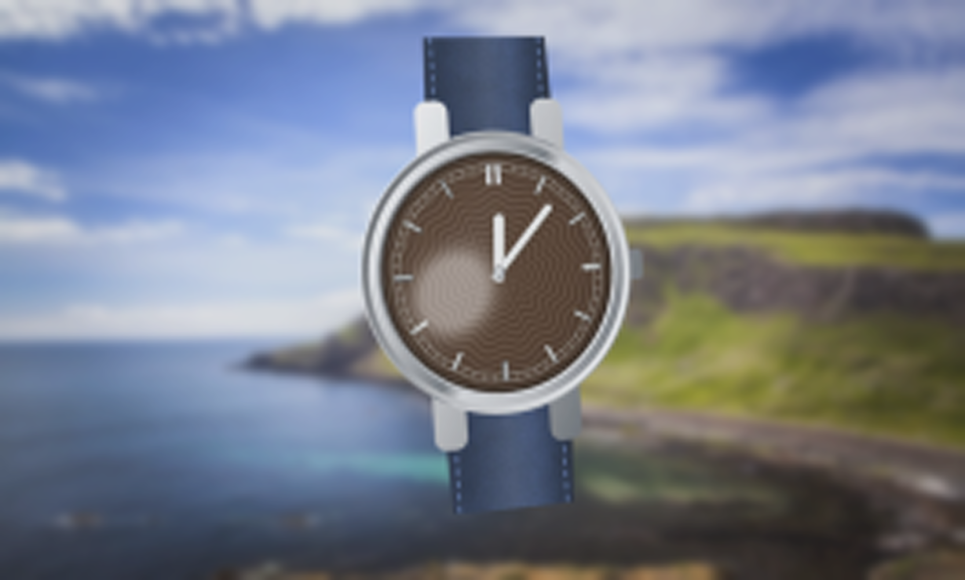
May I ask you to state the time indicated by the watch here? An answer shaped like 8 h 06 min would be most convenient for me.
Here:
12 h 07 min
